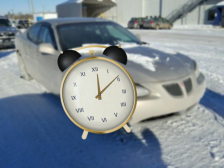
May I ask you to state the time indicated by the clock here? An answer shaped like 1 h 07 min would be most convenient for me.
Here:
12 h 09 min
